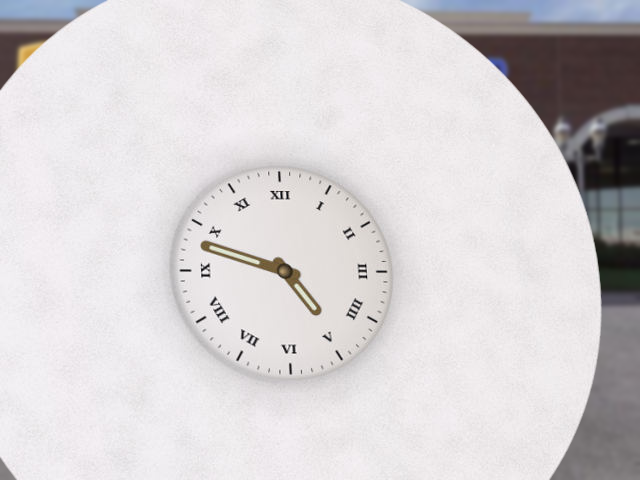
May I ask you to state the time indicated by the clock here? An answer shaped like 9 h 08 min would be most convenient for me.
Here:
4 h 48 min
